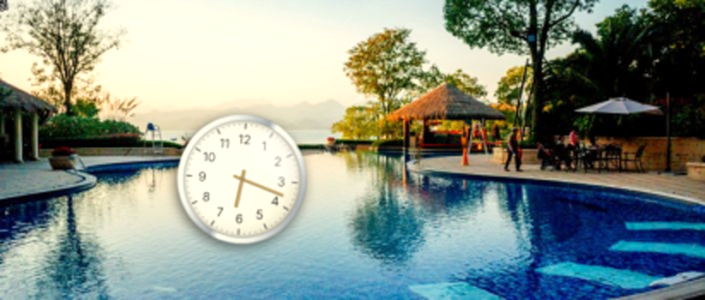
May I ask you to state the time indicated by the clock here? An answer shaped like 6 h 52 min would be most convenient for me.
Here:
6 h 18 min
